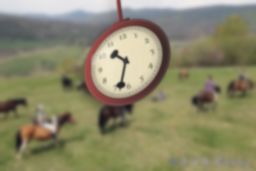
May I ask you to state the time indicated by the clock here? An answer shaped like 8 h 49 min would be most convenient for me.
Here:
10 h 33 min
